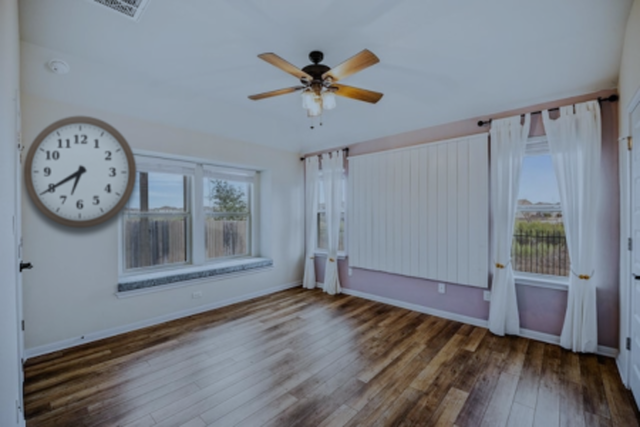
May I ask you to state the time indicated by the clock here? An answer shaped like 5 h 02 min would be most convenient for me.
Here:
6 h 40 min
